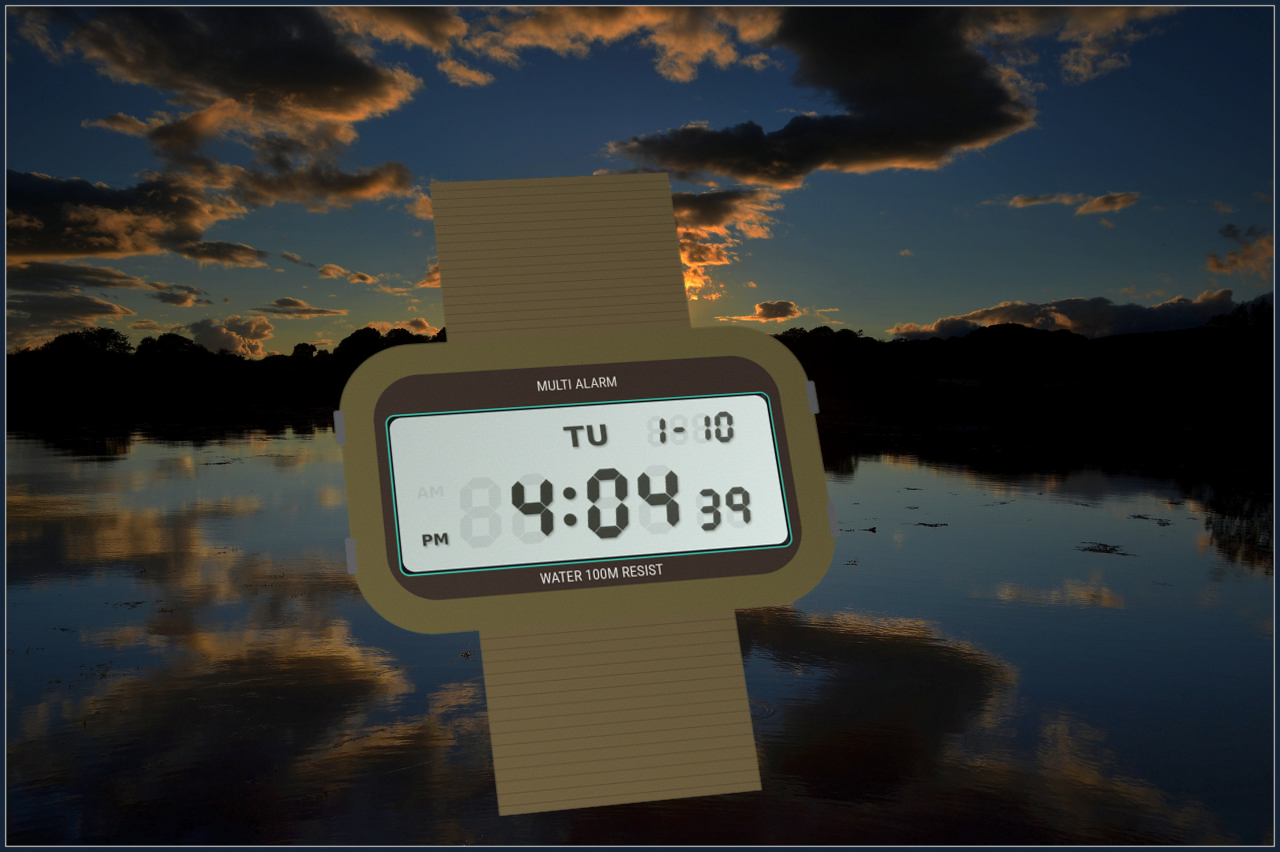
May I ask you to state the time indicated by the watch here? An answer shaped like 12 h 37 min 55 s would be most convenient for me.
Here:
4 h 04 min 39 s
